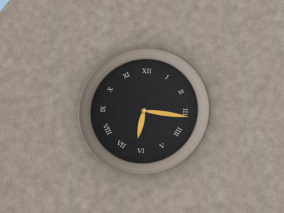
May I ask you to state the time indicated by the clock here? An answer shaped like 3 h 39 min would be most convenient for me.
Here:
6 h 16 min
